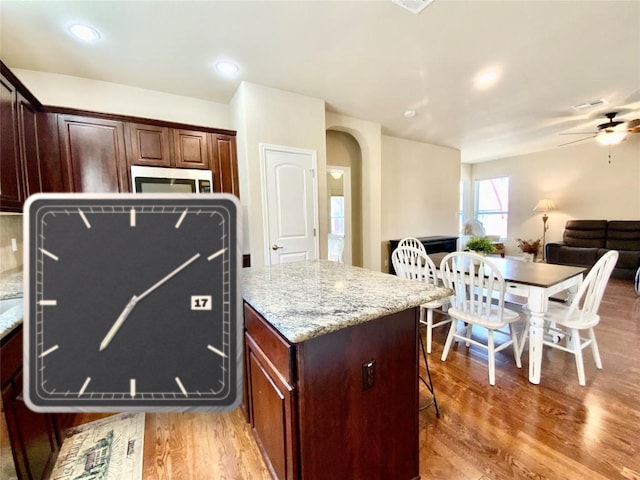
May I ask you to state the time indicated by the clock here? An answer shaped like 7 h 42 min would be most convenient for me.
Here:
7 h 09 min
